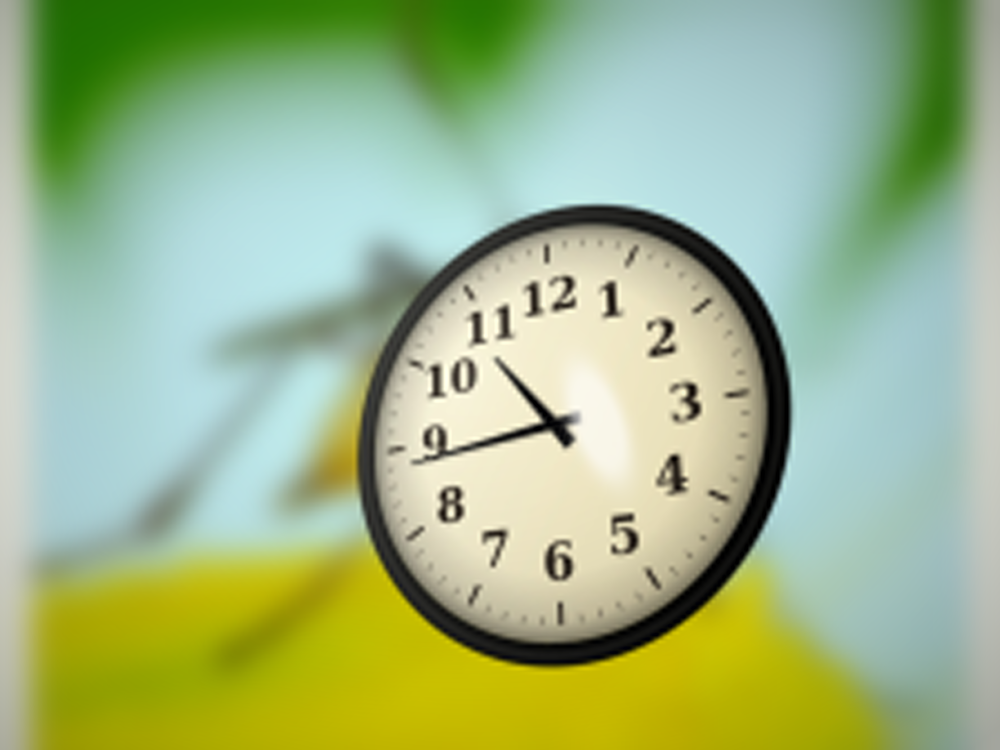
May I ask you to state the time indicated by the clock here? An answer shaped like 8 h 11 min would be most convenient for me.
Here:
10 h 44 min
